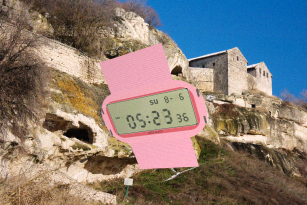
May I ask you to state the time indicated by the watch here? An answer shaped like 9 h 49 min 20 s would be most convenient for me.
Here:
5 h 23 min 36 s
